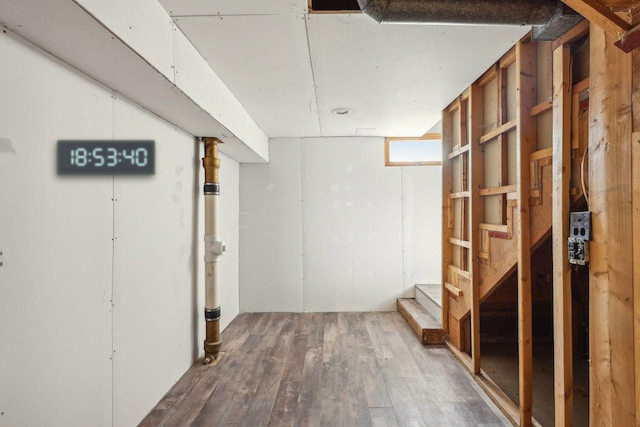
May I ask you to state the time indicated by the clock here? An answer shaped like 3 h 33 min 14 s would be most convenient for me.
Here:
18 h 53 min 40 s
